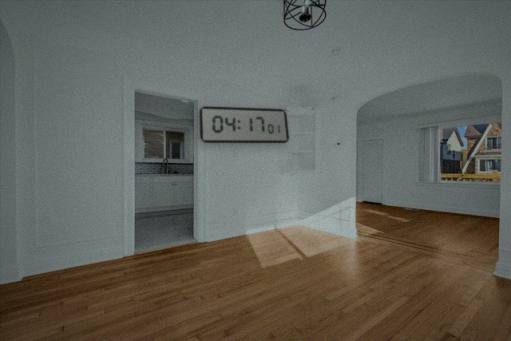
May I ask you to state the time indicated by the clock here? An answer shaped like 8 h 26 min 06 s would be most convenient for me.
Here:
4 h 17 min 01 s
